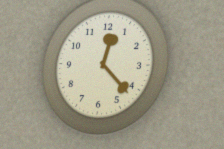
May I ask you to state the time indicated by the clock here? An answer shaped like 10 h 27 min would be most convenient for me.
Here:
12 h 22 min
